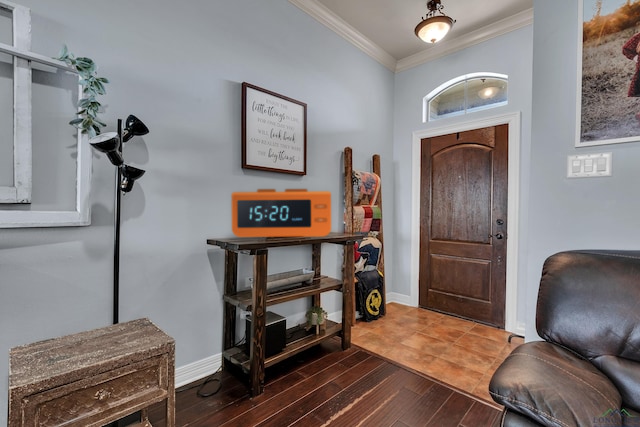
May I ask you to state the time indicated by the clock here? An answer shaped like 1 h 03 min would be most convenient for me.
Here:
15 h 20 min
